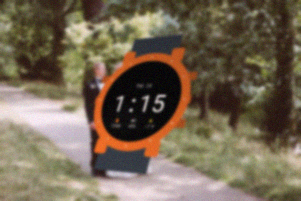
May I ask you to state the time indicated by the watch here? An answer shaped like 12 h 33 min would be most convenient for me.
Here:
1 h 15 min
